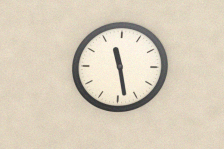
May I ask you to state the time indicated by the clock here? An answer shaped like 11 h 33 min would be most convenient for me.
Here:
11 h 28 min
